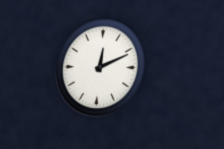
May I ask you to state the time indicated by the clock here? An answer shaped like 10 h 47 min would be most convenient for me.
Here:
12 h 11 min
